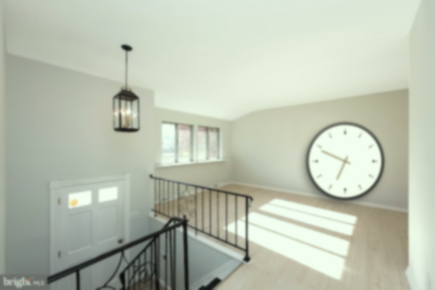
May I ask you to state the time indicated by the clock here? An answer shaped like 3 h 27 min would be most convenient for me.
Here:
6 h 49 min
